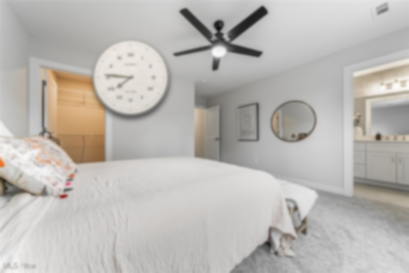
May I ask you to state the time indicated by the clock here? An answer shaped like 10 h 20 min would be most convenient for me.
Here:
7 h 46 min
